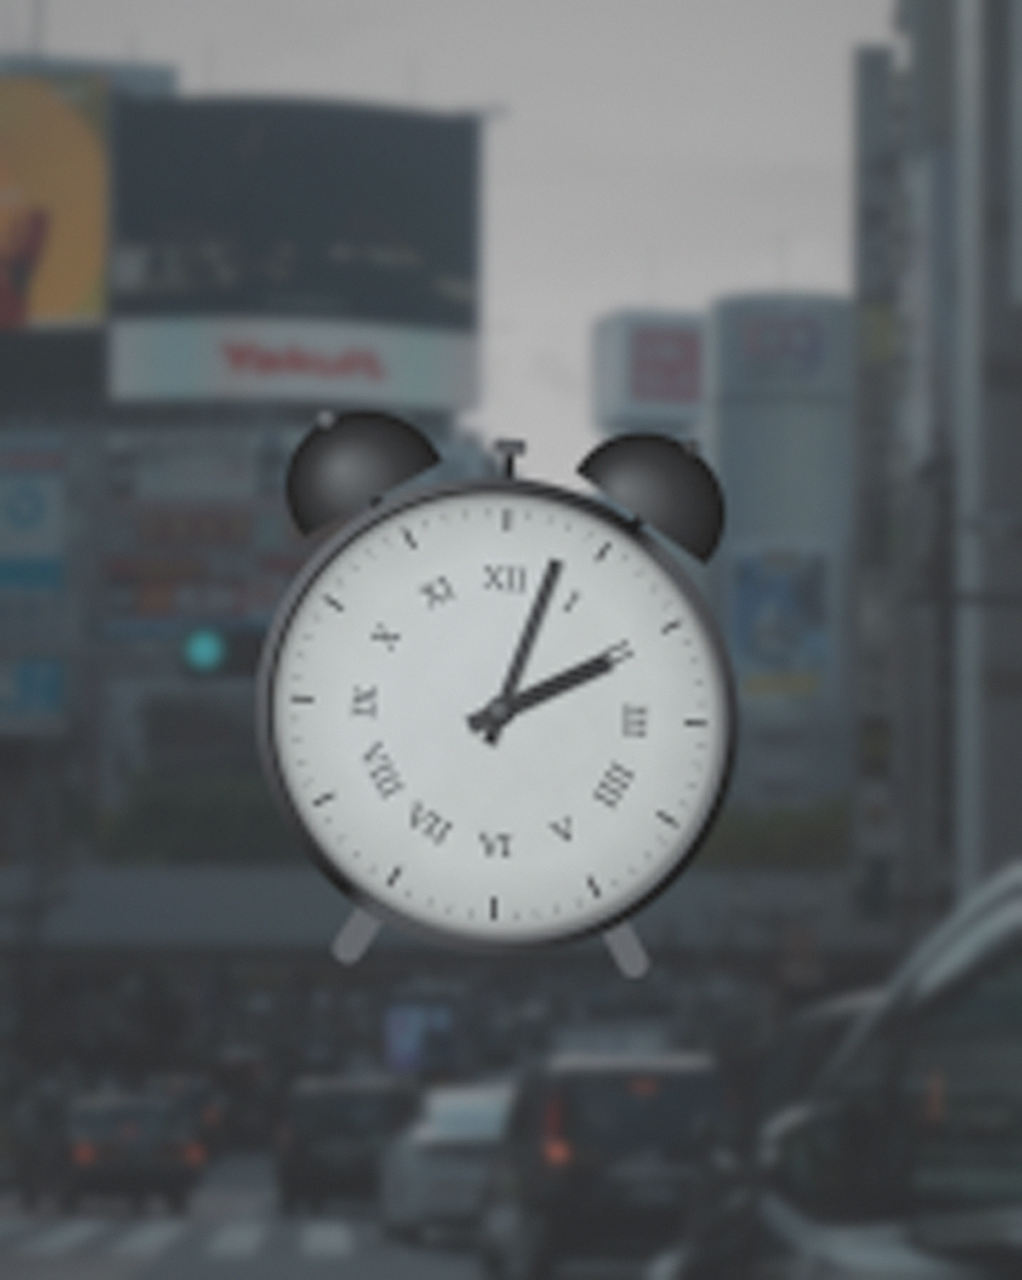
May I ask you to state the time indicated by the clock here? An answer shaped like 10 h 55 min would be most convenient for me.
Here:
2 h 03 min
